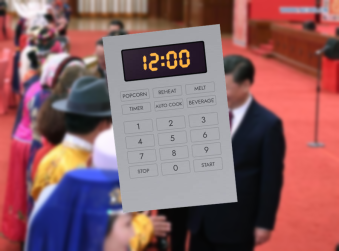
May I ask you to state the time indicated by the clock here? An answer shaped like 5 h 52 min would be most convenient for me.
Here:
12 h 00 min
